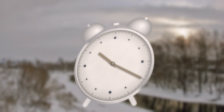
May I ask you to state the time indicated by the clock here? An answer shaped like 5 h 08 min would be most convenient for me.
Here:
10 h 20 min
